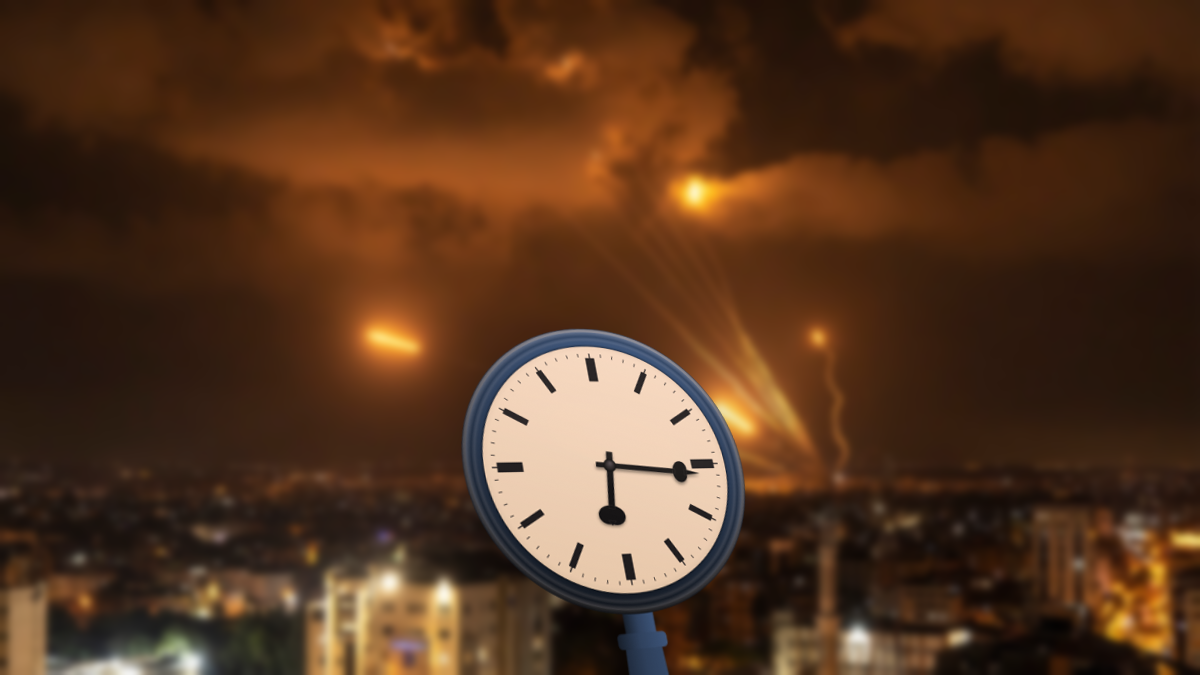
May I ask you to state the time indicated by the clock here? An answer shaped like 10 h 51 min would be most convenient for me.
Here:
6 h 16 min
